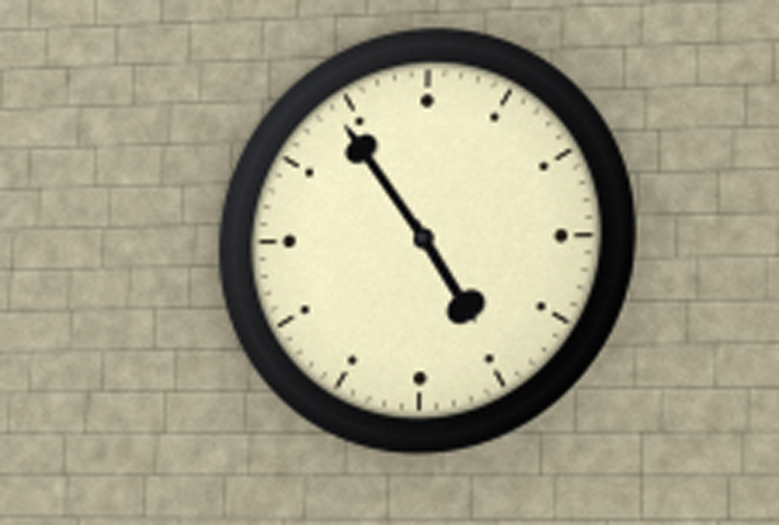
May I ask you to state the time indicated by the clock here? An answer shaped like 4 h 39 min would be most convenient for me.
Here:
4 h 54 min
